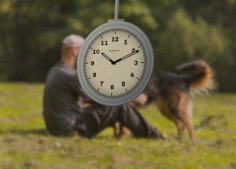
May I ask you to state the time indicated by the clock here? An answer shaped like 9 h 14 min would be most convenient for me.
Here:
10 h 11 min
